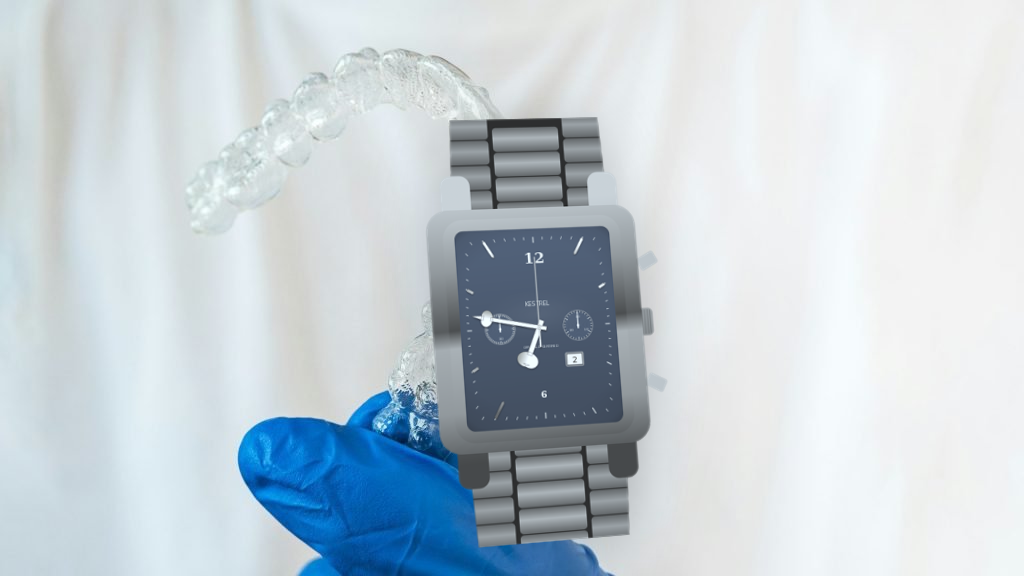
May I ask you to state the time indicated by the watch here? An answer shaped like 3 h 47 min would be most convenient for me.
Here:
6 h 47 min
